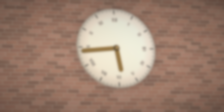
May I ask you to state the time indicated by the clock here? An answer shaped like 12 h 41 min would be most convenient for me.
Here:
5 h 44 min
